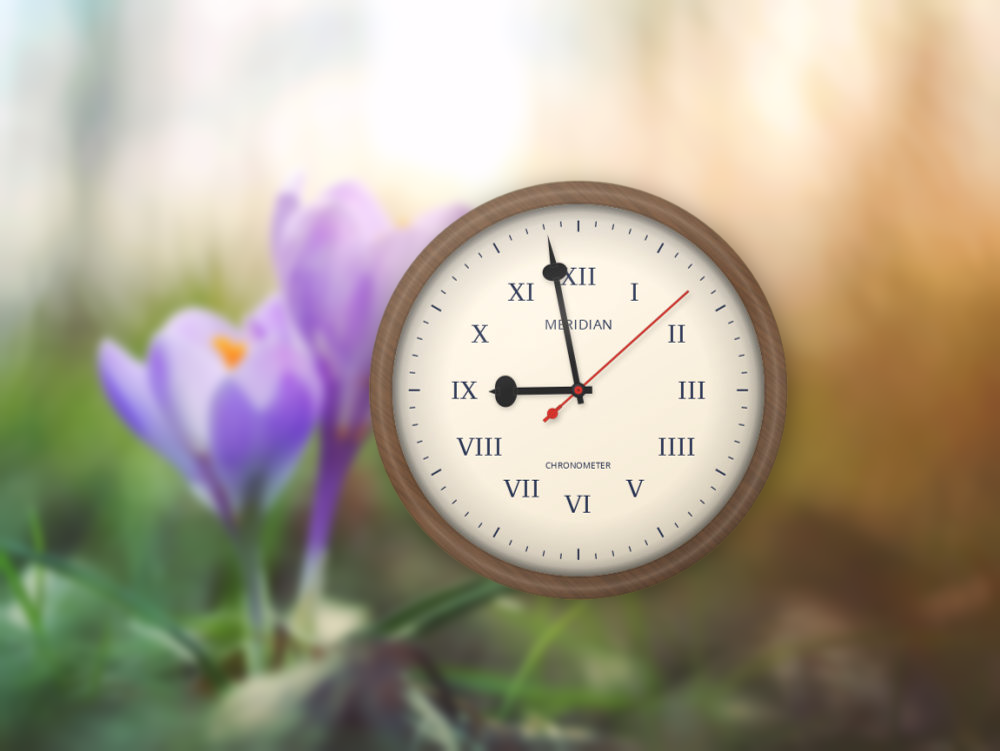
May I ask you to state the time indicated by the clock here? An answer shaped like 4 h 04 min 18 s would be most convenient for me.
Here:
8 h 58 min 08 s
